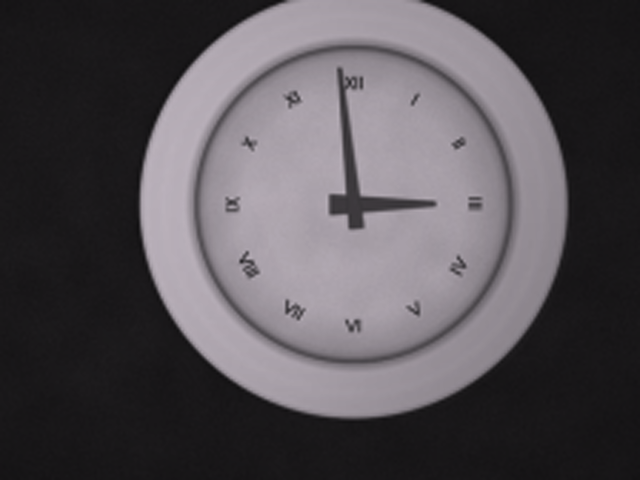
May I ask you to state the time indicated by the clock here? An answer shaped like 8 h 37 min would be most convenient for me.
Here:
2 h 59 min
